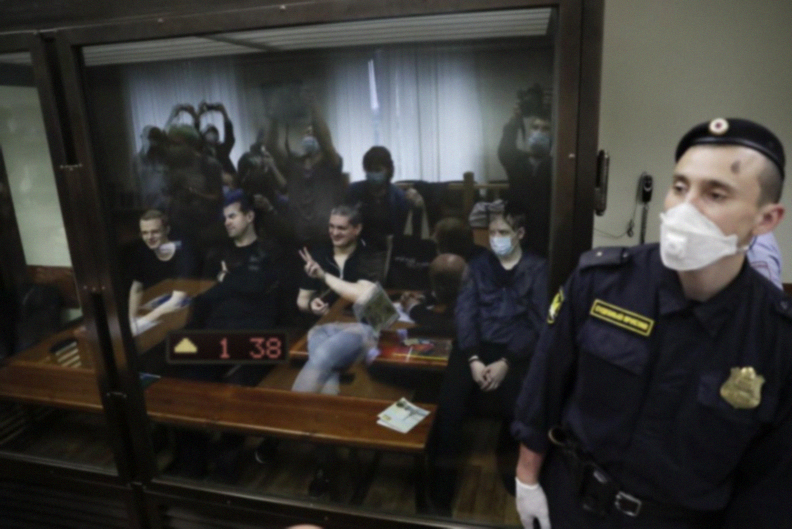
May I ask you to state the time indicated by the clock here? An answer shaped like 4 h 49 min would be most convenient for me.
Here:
1 h 38 min
